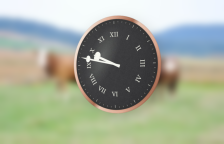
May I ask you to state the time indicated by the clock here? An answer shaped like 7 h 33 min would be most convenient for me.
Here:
9 h 47 min
